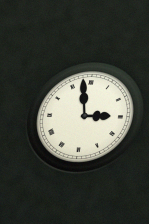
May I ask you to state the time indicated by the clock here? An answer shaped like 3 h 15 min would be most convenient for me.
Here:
2 h 58 min
